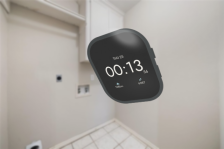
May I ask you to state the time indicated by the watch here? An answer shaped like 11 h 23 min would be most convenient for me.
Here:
0 h 13 min
